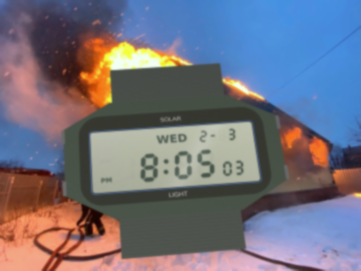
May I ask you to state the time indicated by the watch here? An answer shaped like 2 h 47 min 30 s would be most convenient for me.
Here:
8 h 05 min 03 s
